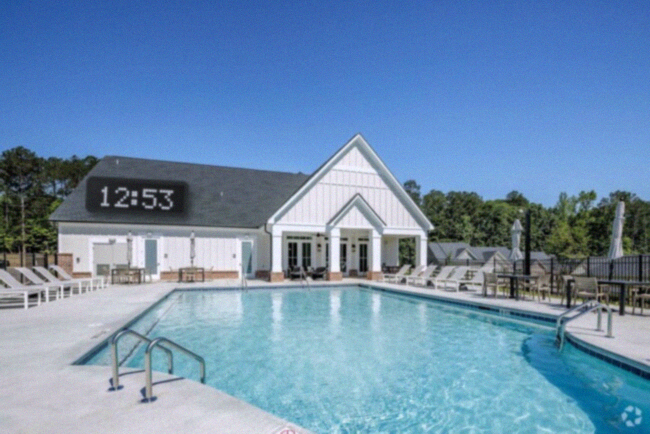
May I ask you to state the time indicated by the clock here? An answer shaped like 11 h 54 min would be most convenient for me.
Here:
12 h 53 min
